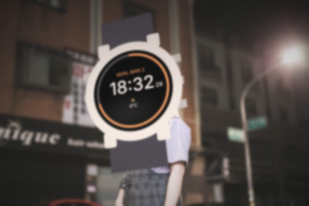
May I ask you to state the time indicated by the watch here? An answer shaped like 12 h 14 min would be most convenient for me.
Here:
18 h 32 min
